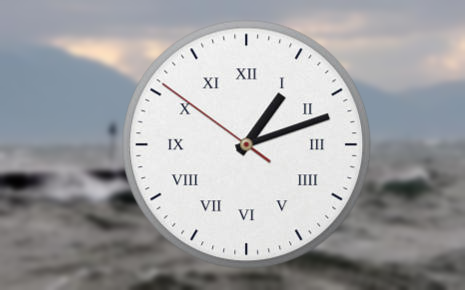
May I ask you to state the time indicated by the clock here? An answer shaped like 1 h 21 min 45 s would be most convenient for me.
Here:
1 h 11 min 51 s
